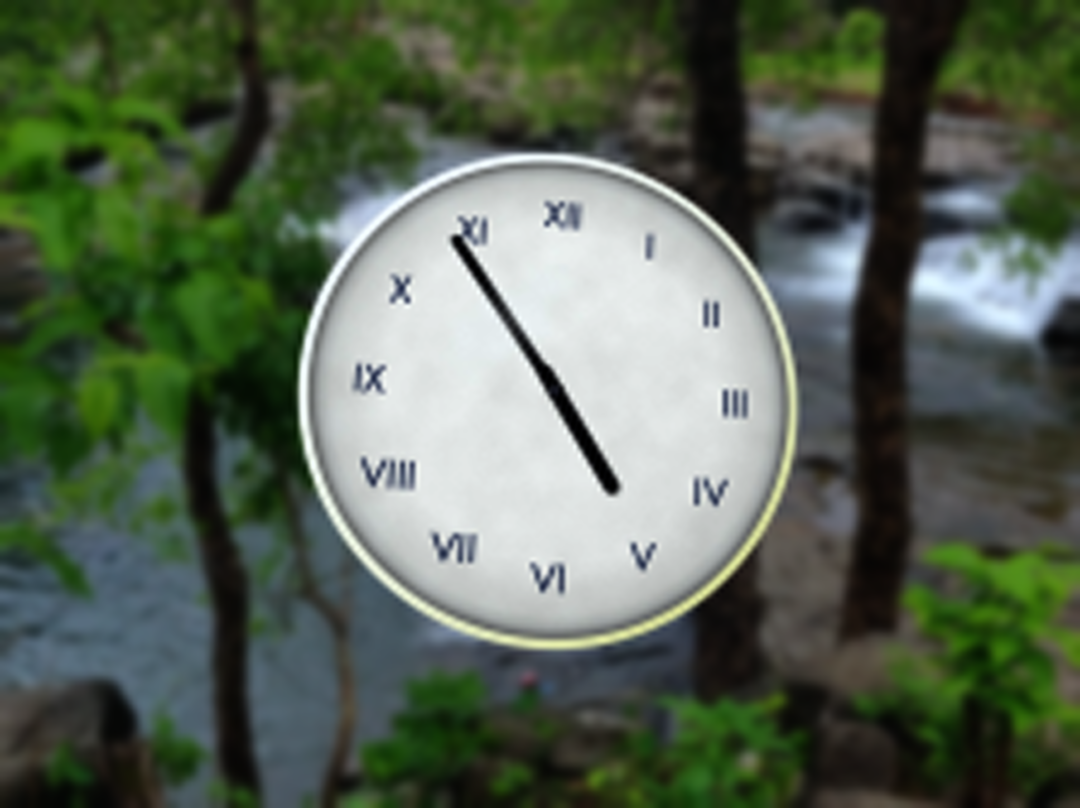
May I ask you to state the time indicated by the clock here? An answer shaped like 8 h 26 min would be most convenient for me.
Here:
4 h 54 min
